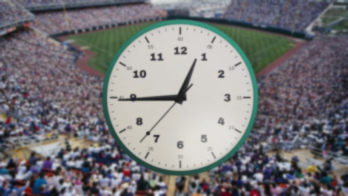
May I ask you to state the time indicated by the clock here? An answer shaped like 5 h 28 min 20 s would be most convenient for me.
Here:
12 h 44 min 37 s
